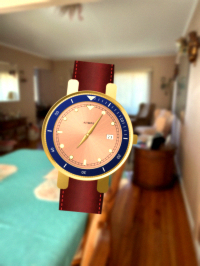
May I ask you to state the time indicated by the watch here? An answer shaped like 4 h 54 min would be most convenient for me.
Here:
7 h 05 min
